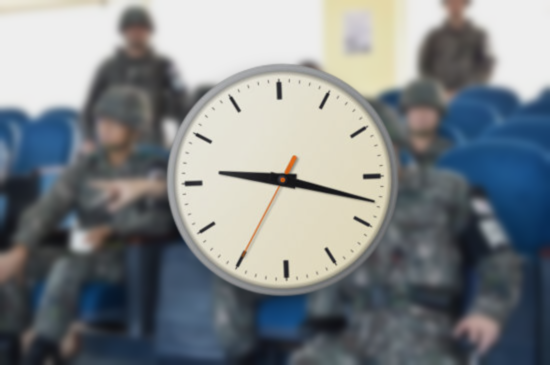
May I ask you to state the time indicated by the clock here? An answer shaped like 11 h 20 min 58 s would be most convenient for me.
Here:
9 h 17 min 35 s
